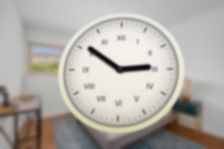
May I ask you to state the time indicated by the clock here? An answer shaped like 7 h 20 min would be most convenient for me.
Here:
2 h 51 min
